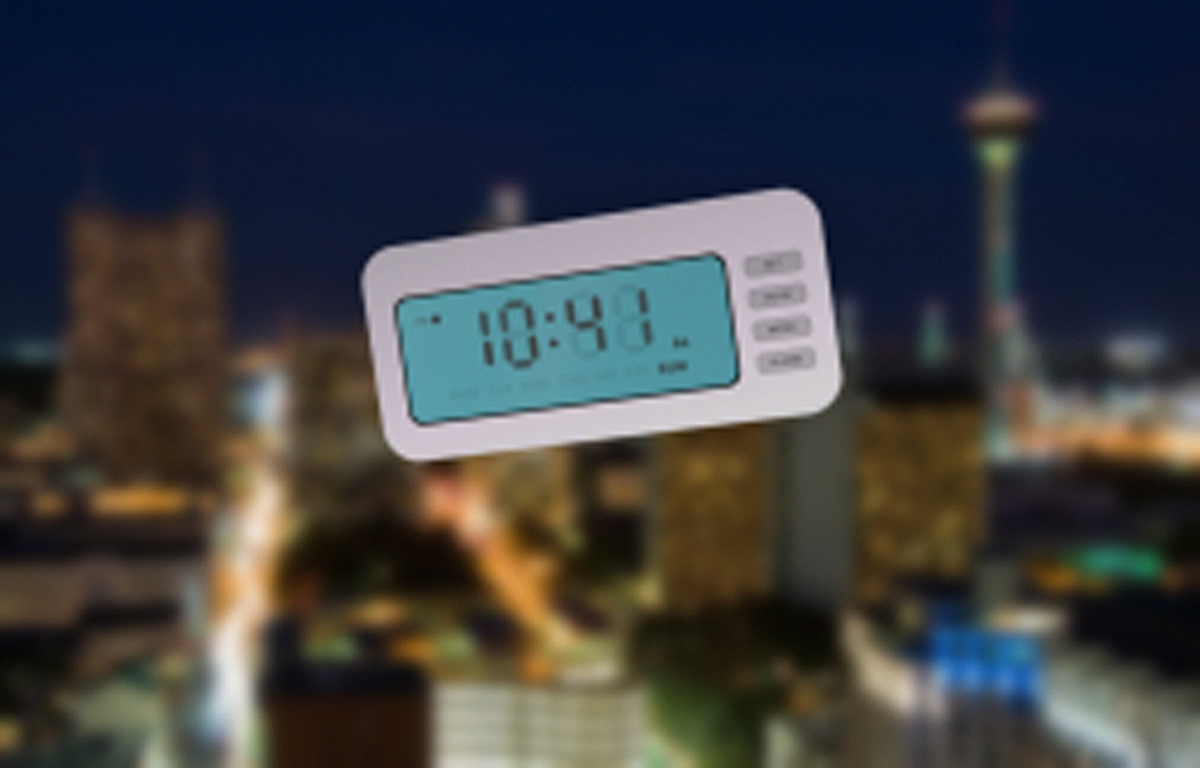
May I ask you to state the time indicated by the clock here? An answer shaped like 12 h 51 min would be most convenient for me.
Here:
10 h 41 min
